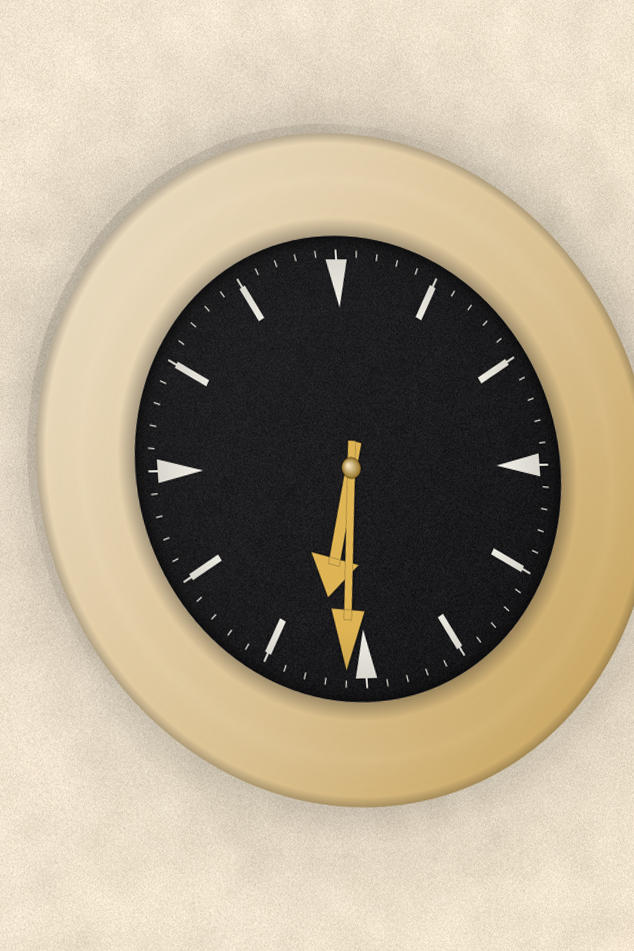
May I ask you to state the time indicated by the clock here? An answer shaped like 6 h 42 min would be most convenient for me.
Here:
6 h 31 min
